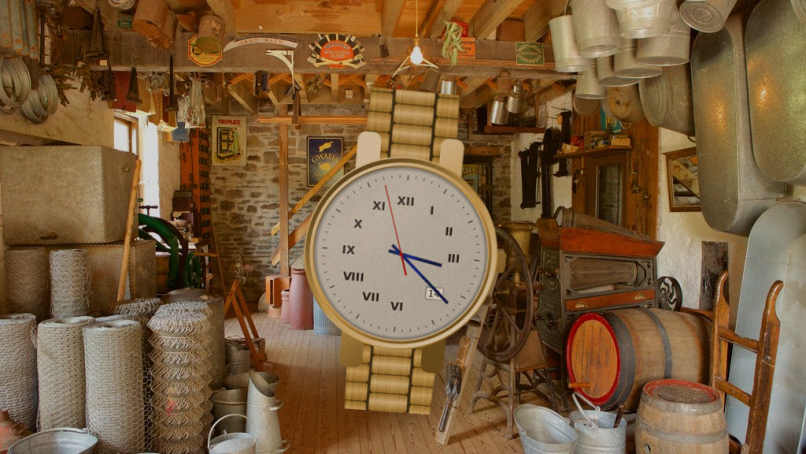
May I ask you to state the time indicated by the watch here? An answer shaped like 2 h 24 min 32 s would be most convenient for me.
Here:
3 h 21 min 57 s
